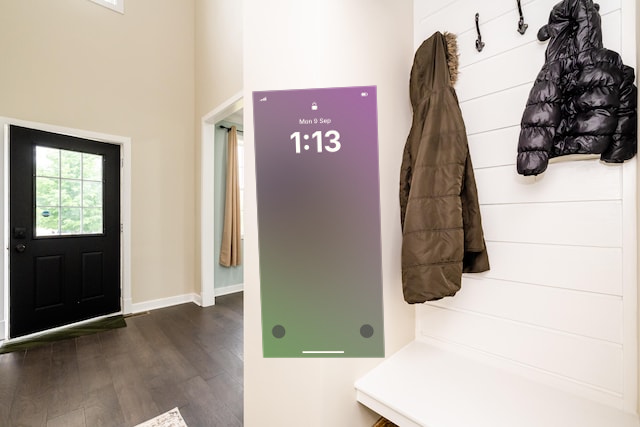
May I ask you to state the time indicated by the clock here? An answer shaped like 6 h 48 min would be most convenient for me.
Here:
1 h 13 min
